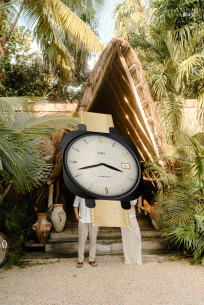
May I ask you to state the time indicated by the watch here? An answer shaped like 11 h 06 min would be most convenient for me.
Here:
3 h 42 min
